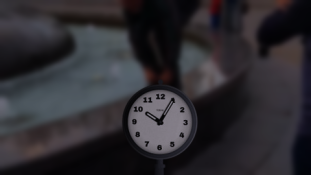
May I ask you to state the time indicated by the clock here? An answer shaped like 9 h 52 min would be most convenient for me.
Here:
10 h 05 min
